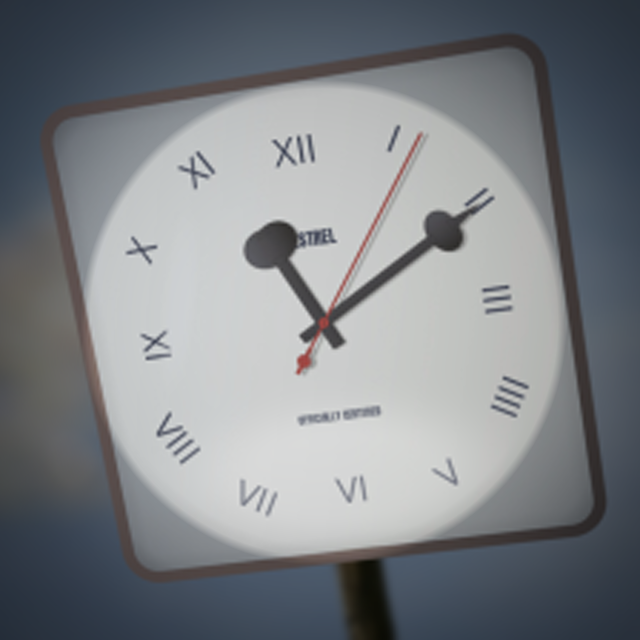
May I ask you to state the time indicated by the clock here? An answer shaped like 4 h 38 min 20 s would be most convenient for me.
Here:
11 h 10 min 06 s
